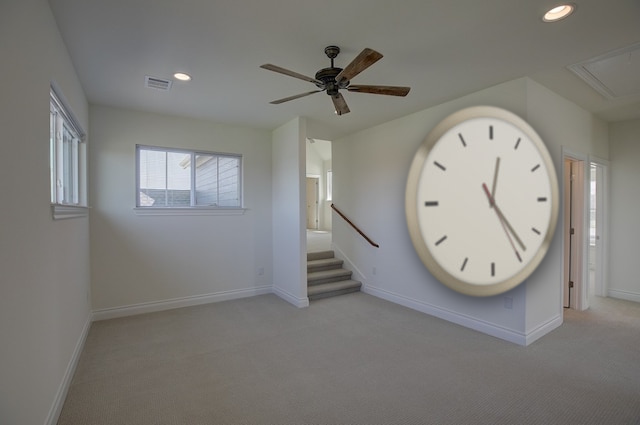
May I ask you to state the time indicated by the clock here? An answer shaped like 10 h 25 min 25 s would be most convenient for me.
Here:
12 h 23 min 25 s
